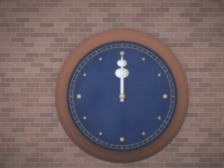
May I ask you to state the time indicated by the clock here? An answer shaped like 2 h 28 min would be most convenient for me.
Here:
12 h 00 min
